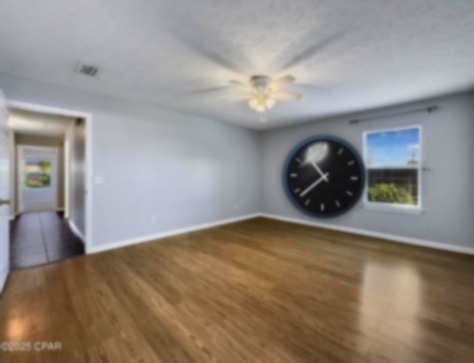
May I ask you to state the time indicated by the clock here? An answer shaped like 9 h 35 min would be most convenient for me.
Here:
10 h 38 min
